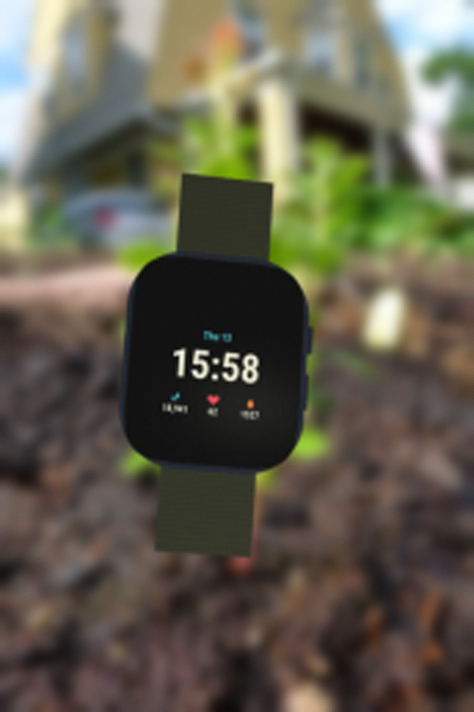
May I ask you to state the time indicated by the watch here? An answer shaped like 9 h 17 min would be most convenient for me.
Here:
15 h 58 min
